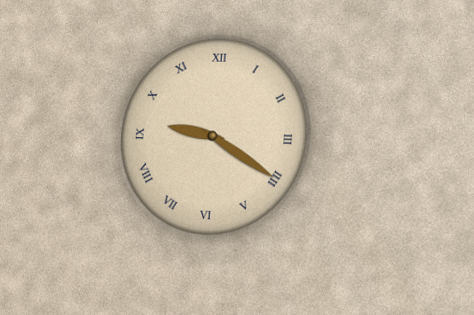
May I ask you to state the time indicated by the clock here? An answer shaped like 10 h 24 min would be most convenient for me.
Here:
9 h 20 min
